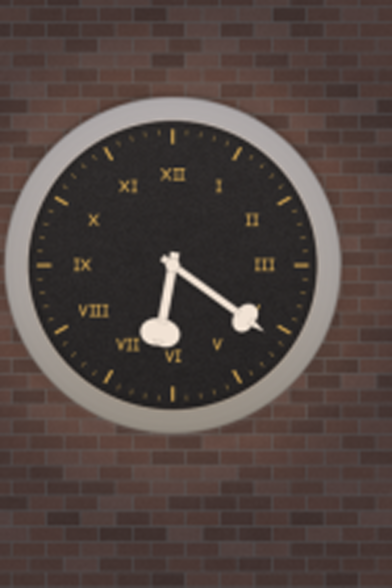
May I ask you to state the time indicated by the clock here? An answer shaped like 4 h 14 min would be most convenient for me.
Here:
6 h 21 min
